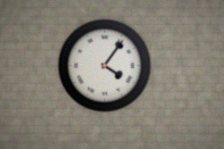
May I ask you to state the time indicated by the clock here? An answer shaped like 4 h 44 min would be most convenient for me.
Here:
4 h 06 min
